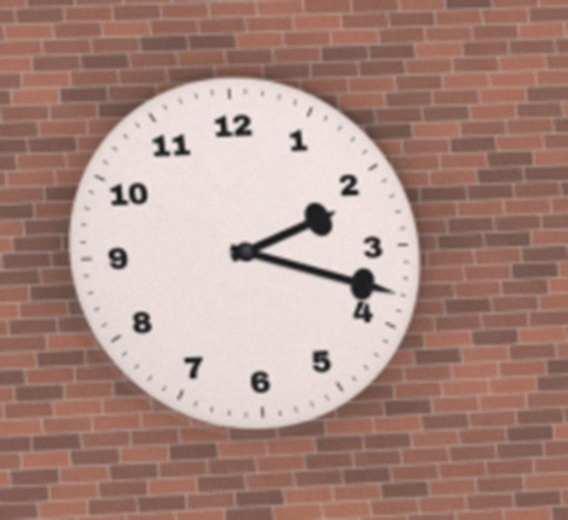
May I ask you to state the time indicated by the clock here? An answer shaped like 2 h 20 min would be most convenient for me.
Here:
2 h 18 min
